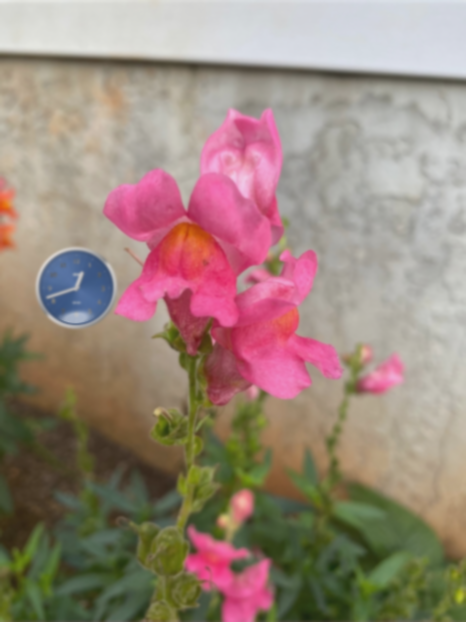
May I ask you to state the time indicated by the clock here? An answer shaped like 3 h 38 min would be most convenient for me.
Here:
12 h 42 min
